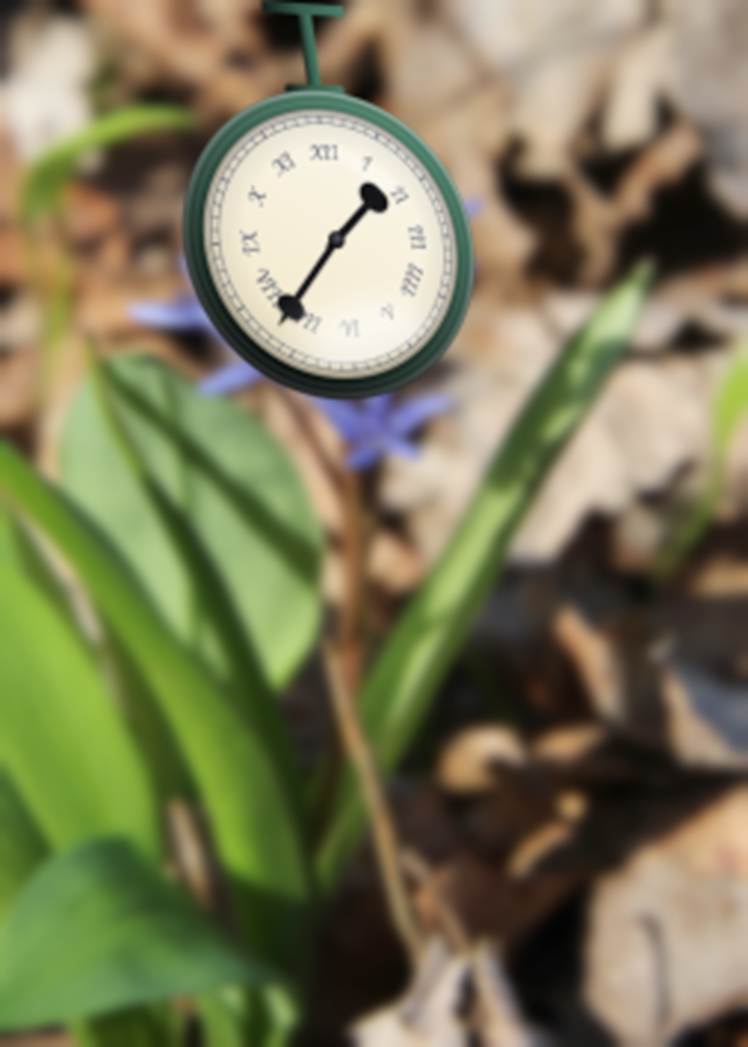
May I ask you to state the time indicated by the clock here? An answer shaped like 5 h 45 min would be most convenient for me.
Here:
1 h 37 min
